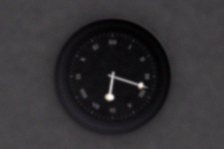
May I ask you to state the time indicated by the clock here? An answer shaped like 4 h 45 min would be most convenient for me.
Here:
6 h 18 min
